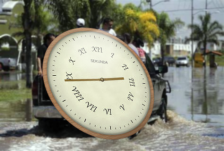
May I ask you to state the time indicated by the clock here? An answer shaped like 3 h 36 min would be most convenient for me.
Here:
2 h 44 min
